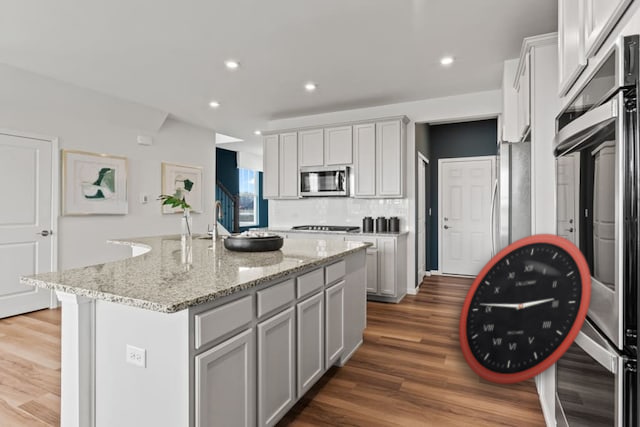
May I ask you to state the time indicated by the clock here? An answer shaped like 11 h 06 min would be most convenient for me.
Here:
2 h 46 min
